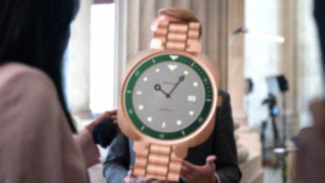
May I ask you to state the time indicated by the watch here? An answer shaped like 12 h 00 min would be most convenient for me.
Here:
10 h 05 min
